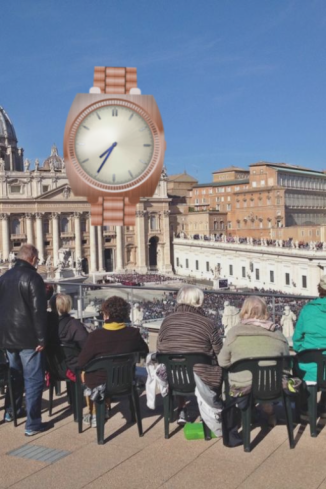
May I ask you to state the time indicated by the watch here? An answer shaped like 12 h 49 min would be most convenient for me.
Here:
7 h 35 min
